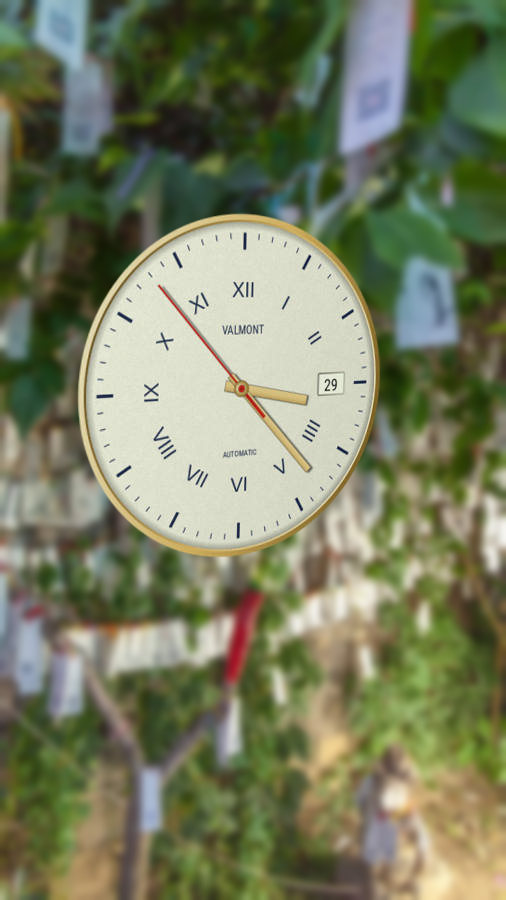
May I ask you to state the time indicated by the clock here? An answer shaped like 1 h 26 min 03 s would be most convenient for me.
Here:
3 h 22 min 53 s
